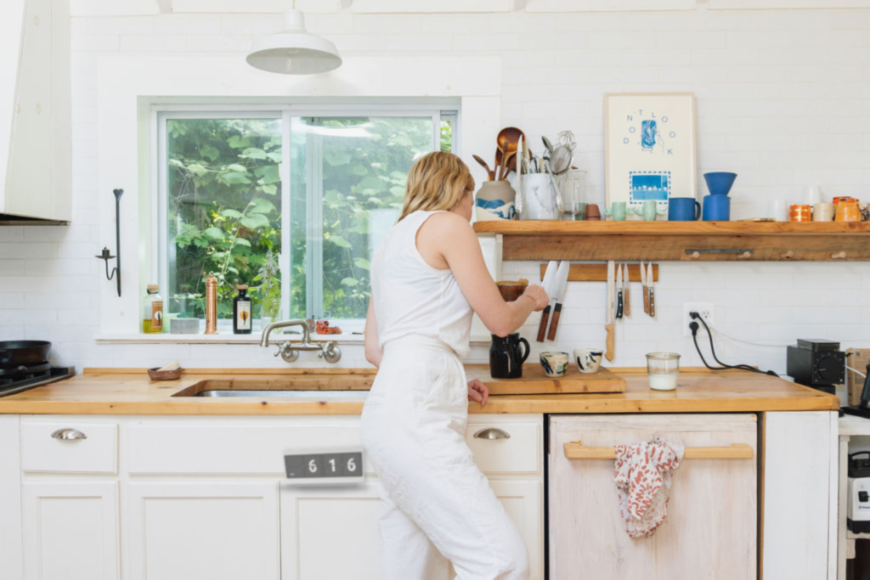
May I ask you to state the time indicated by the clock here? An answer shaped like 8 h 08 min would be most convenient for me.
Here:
6 h 16 min
